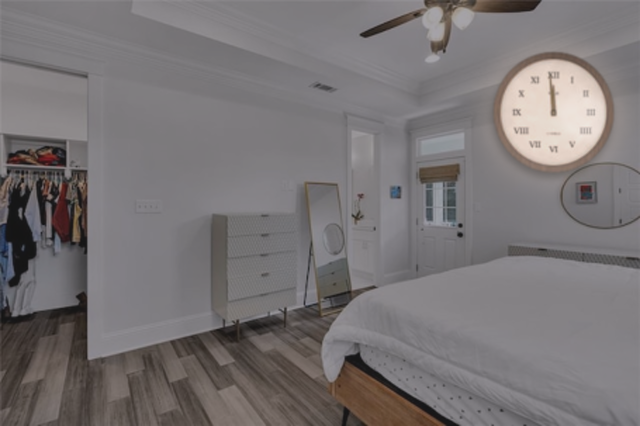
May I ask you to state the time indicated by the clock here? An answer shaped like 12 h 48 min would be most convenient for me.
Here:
11 h 59 min
